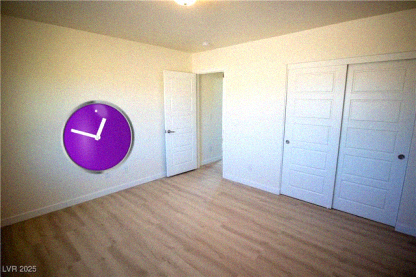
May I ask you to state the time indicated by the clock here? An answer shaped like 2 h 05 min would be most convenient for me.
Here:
12 h 48 min
